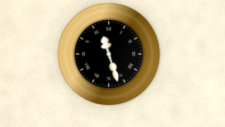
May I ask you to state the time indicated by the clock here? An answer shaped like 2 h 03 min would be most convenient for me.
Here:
11 h 27 min
